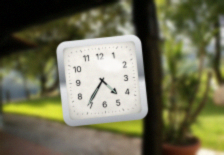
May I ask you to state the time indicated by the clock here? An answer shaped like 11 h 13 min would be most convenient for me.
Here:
4 h 36 min
